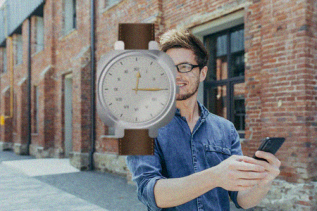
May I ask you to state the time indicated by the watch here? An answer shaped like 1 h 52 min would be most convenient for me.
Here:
12 h 15 min
